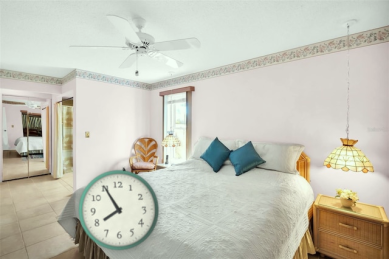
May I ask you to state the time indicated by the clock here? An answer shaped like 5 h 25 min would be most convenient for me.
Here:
7 h 55 min
